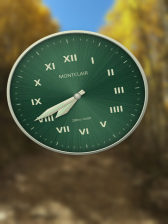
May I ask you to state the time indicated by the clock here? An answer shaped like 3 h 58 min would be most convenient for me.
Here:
7 h 41 min
